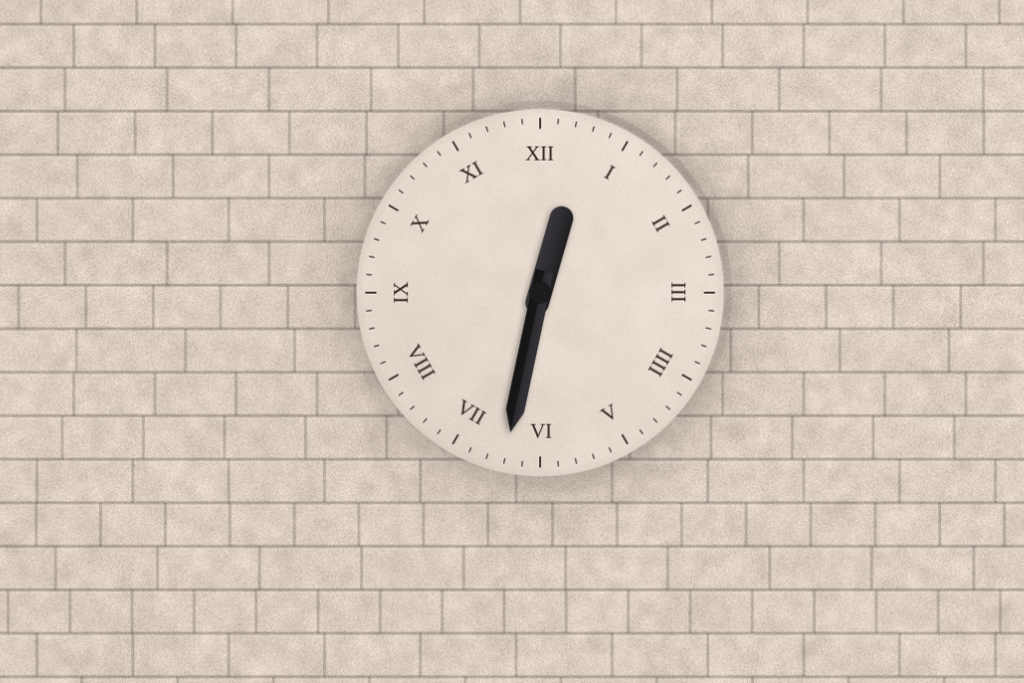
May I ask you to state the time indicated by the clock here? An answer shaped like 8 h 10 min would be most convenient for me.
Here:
12 h 32 min
